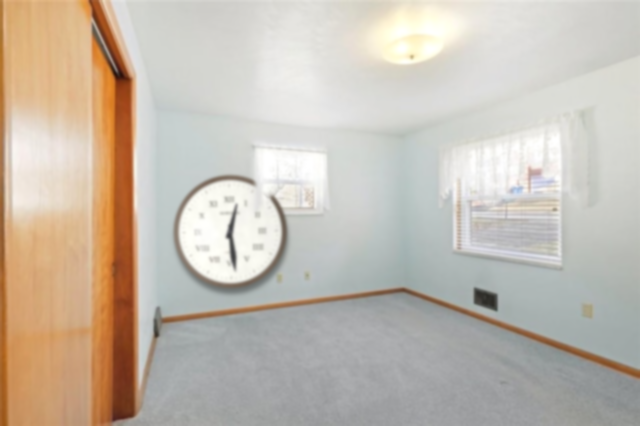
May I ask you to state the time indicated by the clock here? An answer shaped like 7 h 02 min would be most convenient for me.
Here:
12 h 29 min
